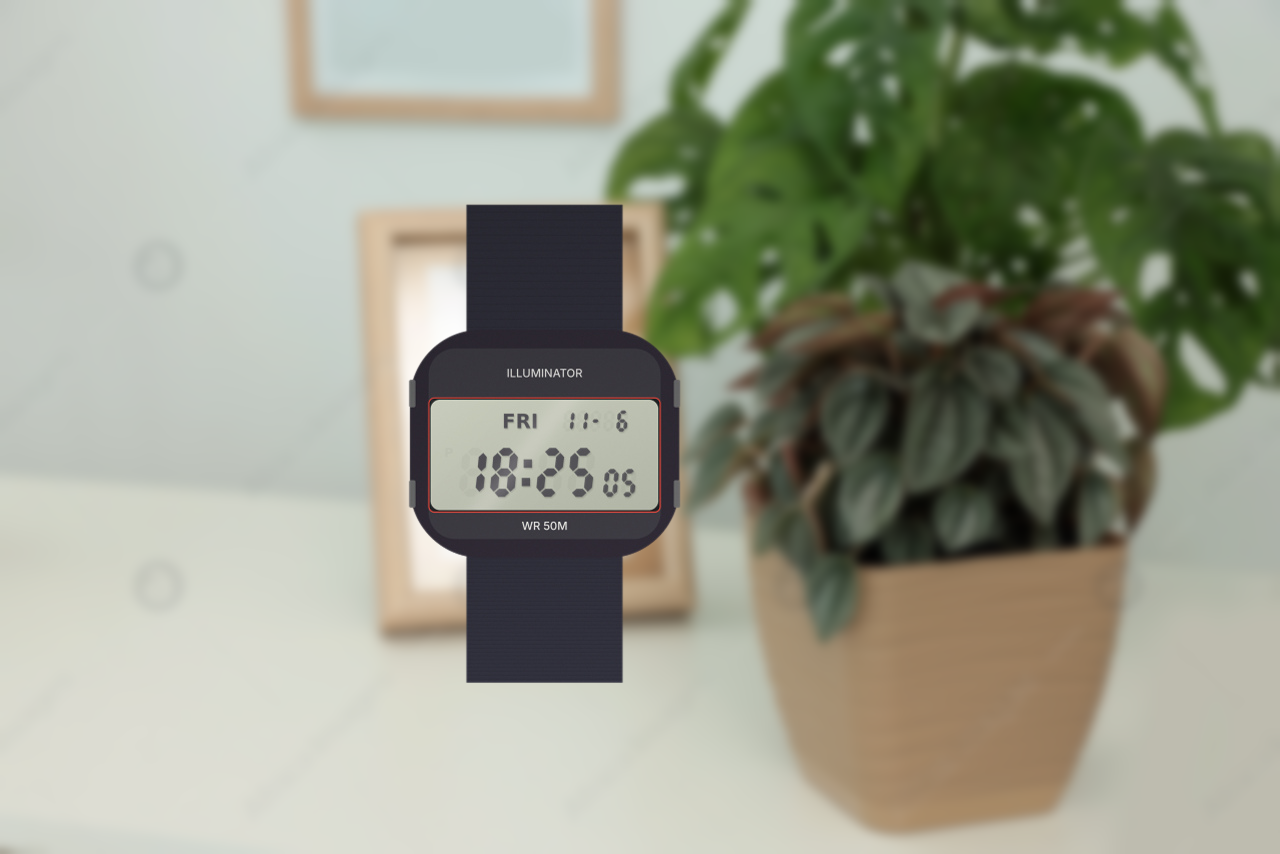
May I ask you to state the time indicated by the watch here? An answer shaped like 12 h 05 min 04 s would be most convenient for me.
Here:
18 h 25 min 05 s
